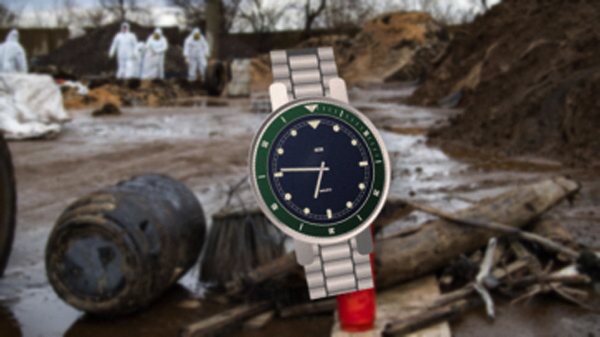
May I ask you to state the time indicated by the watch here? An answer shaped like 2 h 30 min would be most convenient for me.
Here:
6 h 46 min
